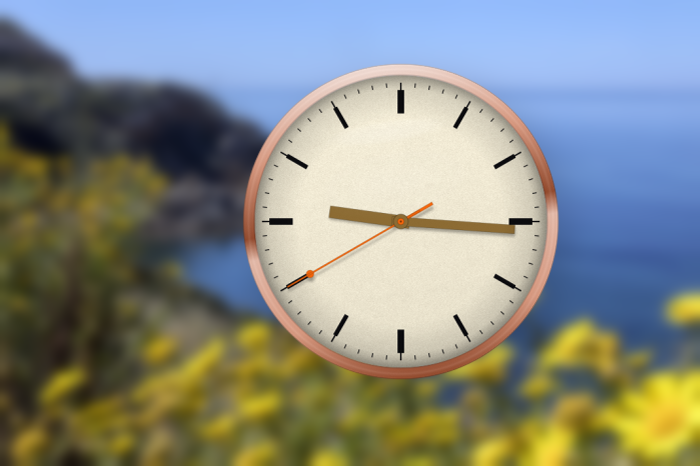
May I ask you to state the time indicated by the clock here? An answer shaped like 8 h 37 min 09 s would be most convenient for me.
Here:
9 h 15 min 40 s
